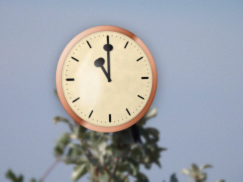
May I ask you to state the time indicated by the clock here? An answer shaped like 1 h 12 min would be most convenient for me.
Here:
11 h 00 min
